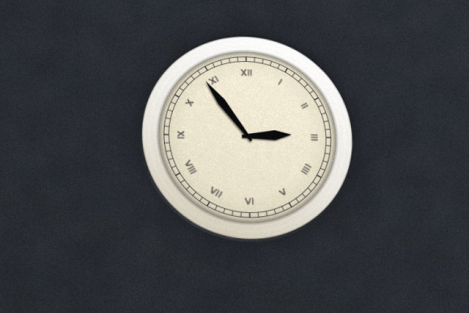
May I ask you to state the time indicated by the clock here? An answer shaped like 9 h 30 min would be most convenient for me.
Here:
2 h 54 min
